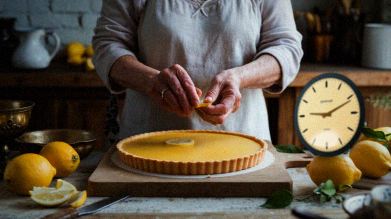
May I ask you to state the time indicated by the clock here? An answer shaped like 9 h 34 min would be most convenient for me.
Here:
9 h 11 min
